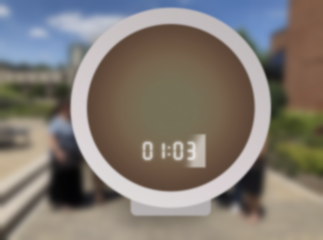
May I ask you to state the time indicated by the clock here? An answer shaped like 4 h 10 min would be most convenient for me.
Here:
1 h 03 min
